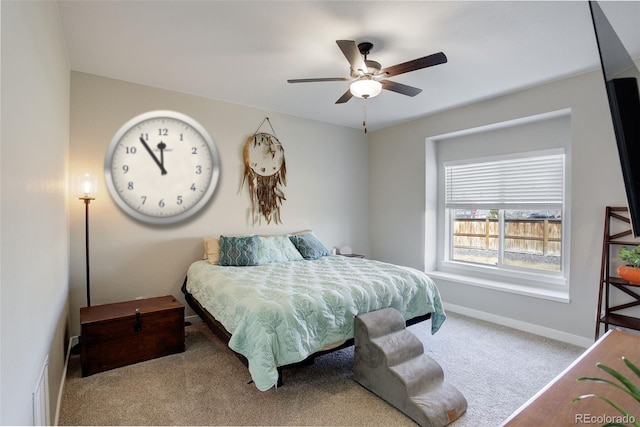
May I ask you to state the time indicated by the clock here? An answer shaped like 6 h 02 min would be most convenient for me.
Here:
11 h 54 min
